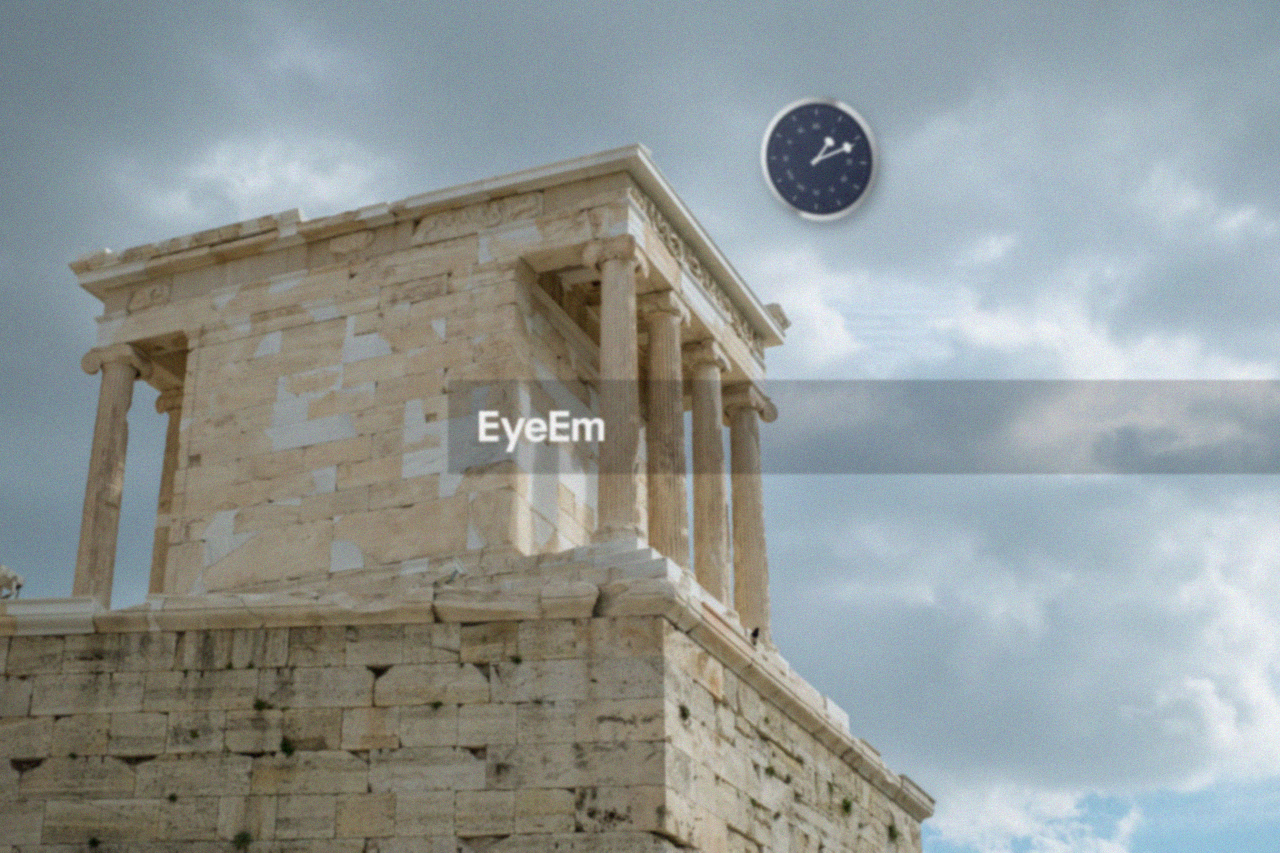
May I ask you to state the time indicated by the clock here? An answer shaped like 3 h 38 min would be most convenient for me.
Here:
1 h 11 min
